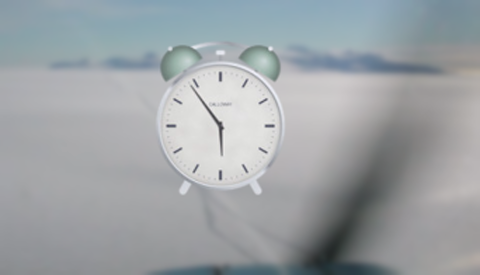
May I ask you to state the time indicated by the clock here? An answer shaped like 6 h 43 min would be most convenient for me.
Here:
5 h 54 min
